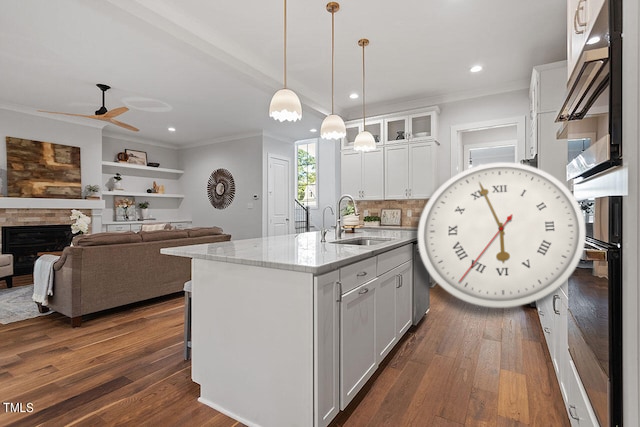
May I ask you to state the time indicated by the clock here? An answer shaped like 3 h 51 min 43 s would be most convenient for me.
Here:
5 h 56 min 36 s
